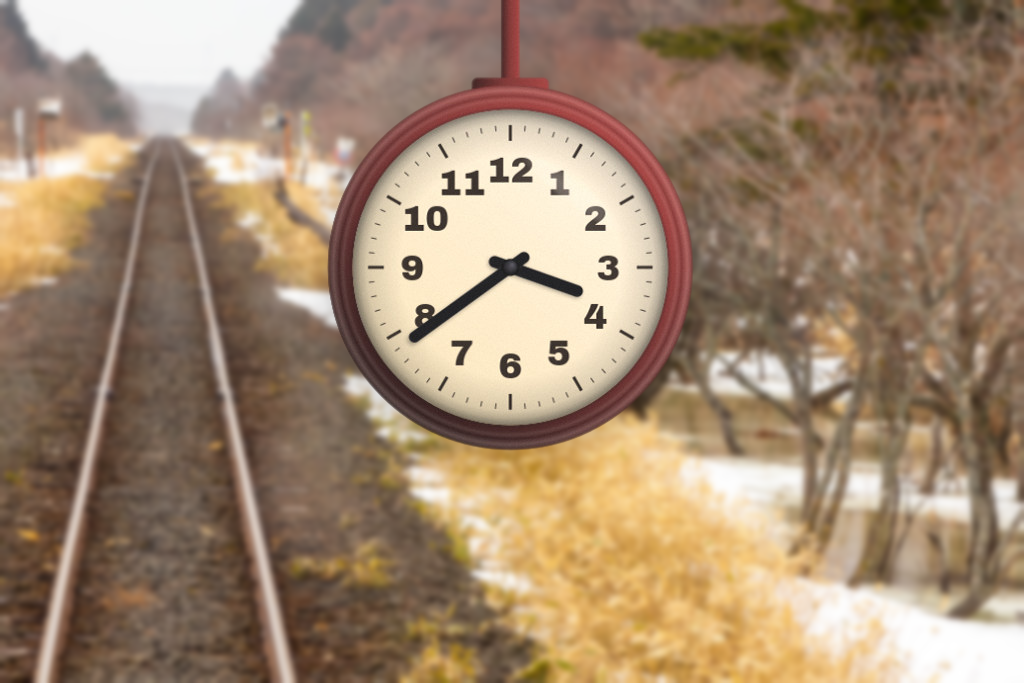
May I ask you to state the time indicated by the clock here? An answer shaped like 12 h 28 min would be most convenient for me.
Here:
3 h 39 min
